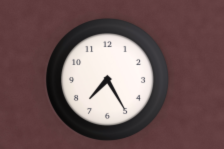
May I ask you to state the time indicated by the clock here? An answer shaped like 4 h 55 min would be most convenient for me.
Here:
7 h 25 min
